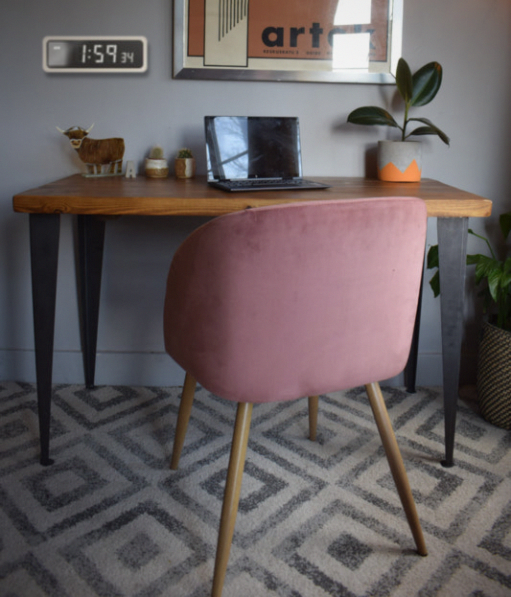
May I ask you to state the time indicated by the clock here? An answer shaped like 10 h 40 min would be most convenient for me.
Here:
1 h 59 min
